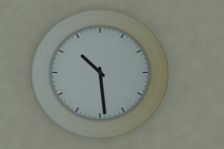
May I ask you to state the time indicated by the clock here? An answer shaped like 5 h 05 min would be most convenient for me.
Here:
10 h 29 min
